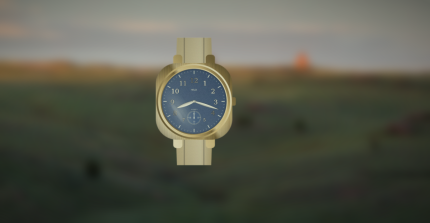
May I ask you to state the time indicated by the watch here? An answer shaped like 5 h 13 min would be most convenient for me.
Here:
8 h 18 min
